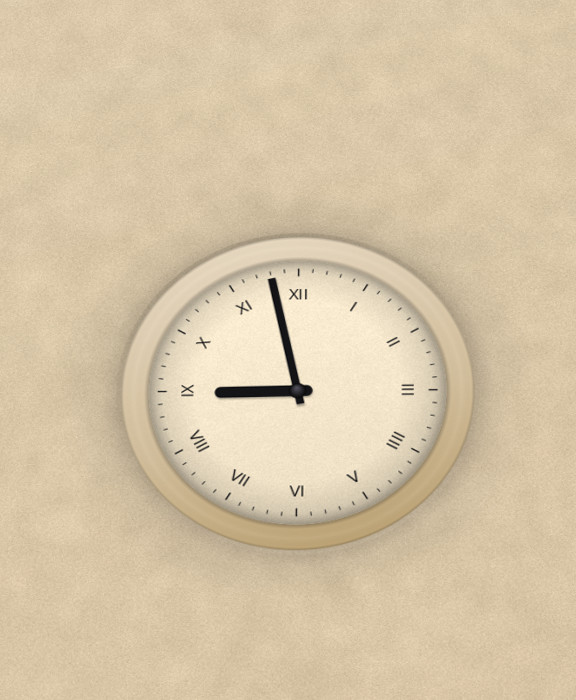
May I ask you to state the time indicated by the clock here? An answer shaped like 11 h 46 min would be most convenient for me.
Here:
8 h 58 min
